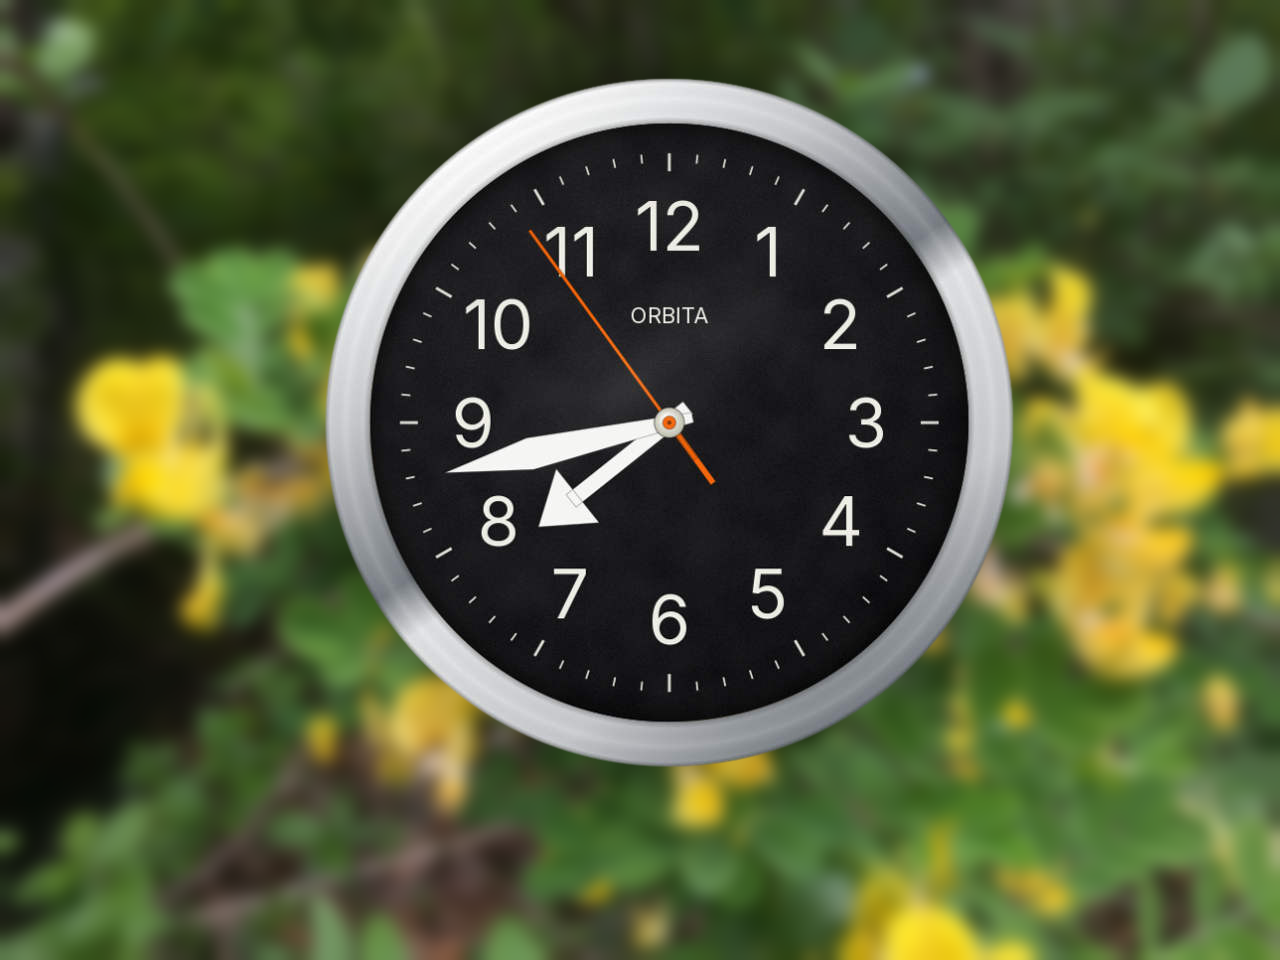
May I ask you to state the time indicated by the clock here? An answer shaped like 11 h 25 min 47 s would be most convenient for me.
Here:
7 h 42 min 54 s
